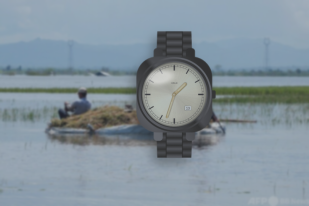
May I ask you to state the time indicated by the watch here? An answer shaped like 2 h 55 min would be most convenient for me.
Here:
1 h 33 min
